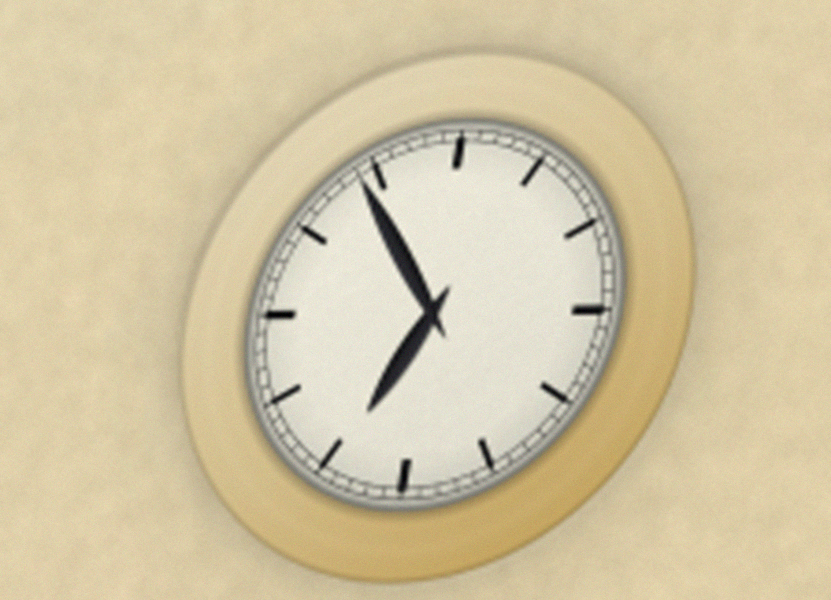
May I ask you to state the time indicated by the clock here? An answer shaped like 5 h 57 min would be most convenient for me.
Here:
6 h 54 min
